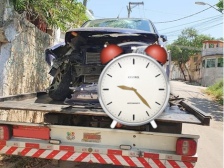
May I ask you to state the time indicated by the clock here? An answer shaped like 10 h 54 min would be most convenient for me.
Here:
9 h 23 min
